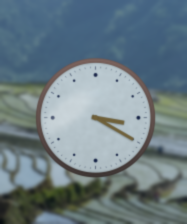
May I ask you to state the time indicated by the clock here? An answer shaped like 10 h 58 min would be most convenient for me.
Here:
3 h 20 min
